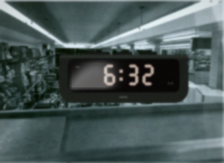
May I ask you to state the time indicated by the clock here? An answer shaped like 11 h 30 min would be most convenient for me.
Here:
6 h 32 min
